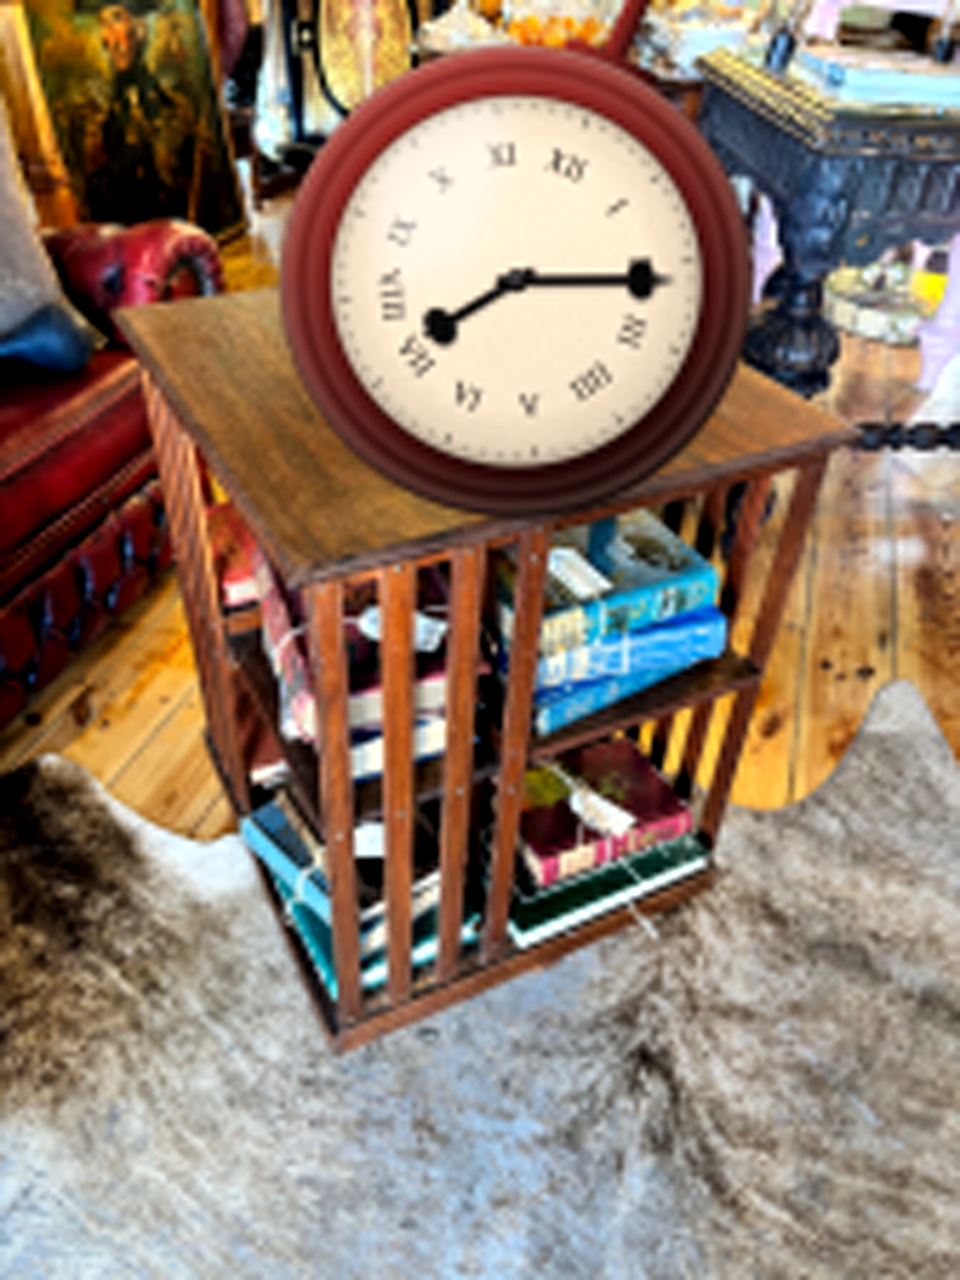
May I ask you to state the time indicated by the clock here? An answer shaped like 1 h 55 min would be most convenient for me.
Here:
7 h 11 min
